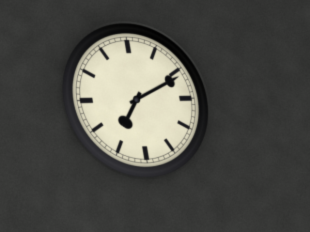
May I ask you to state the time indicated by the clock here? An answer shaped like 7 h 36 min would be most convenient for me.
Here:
7 h 11 min
